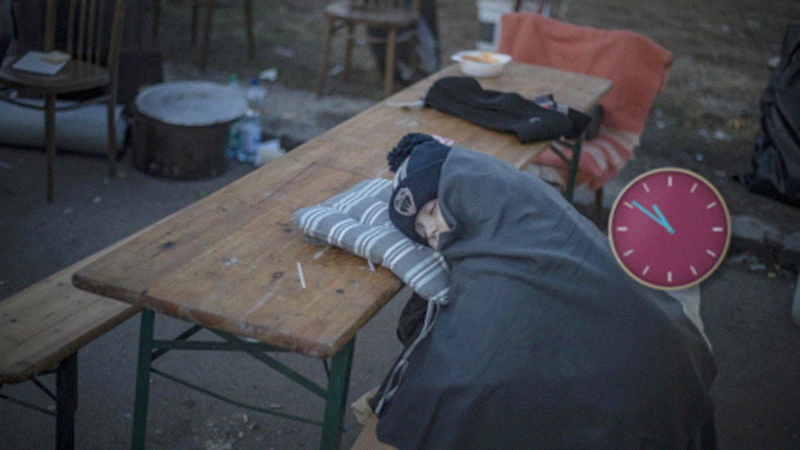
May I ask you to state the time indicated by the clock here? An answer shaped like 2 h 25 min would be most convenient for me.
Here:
10 h 51 min
